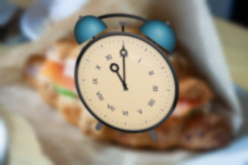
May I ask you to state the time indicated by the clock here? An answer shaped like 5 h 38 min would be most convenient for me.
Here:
11 h 00 min
